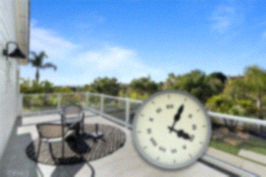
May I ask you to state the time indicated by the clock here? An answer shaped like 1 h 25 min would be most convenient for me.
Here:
4 h 05 min
